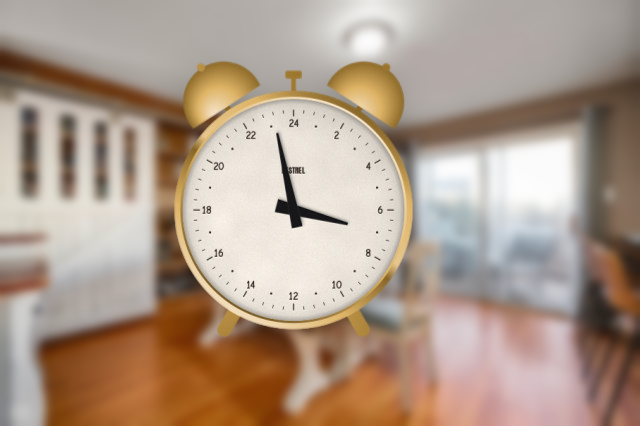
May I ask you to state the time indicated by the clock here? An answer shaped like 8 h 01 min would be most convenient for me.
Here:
6 h 58 min
